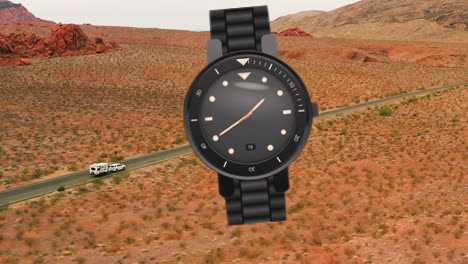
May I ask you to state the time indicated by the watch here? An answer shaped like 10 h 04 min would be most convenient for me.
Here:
1 h 40 min
